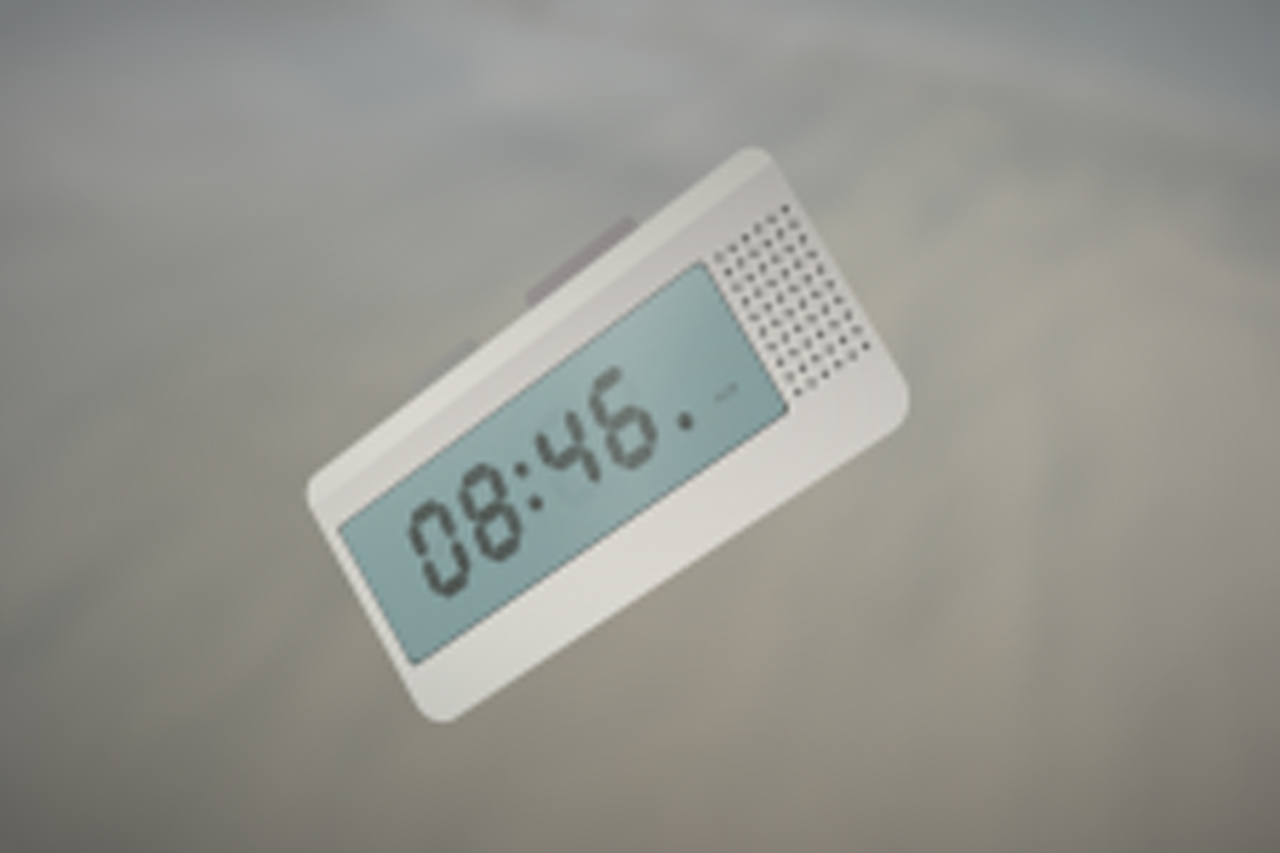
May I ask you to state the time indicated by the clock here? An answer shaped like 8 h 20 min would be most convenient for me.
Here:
8 h 46 min
